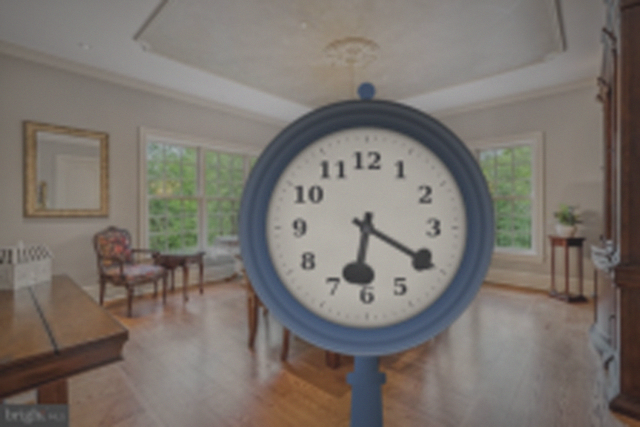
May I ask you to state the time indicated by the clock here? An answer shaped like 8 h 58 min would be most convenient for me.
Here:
6 h 20 min
